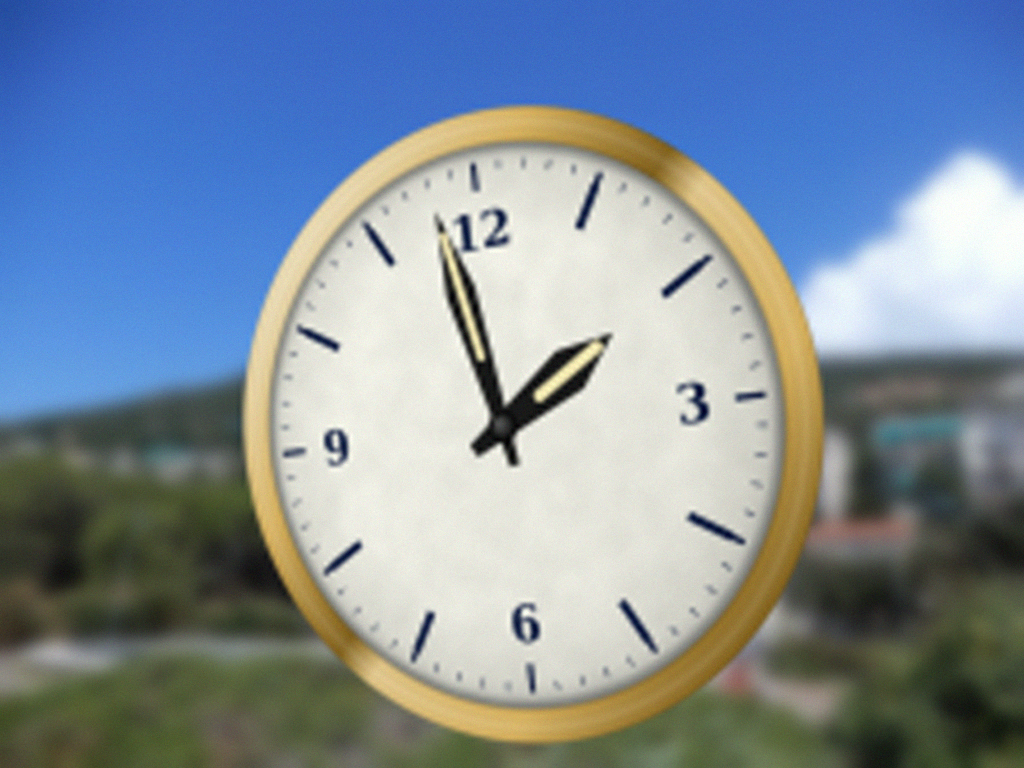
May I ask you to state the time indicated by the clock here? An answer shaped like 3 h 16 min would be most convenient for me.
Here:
1 h 58 min
